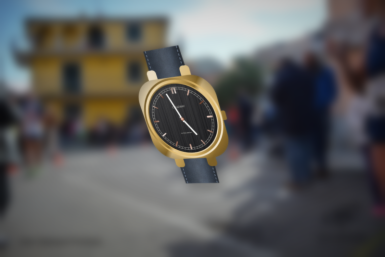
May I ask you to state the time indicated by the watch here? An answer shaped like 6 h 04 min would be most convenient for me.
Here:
4 h 57 min
